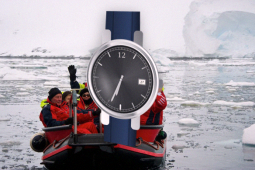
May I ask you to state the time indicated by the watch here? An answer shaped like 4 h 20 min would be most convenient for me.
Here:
6 h 34 min
